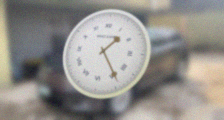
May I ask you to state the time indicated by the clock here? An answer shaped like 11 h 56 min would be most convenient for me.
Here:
1 h 24 min
